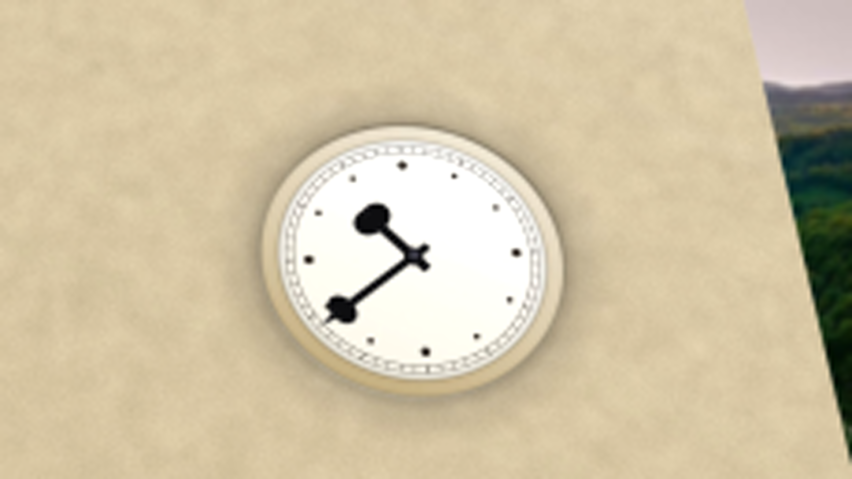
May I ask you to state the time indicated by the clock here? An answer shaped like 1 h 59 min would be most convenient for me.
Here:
10 h 39 min
